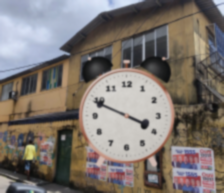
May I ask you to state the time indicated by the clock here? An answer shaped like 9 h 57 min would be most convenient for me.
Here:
3 h 49 min
